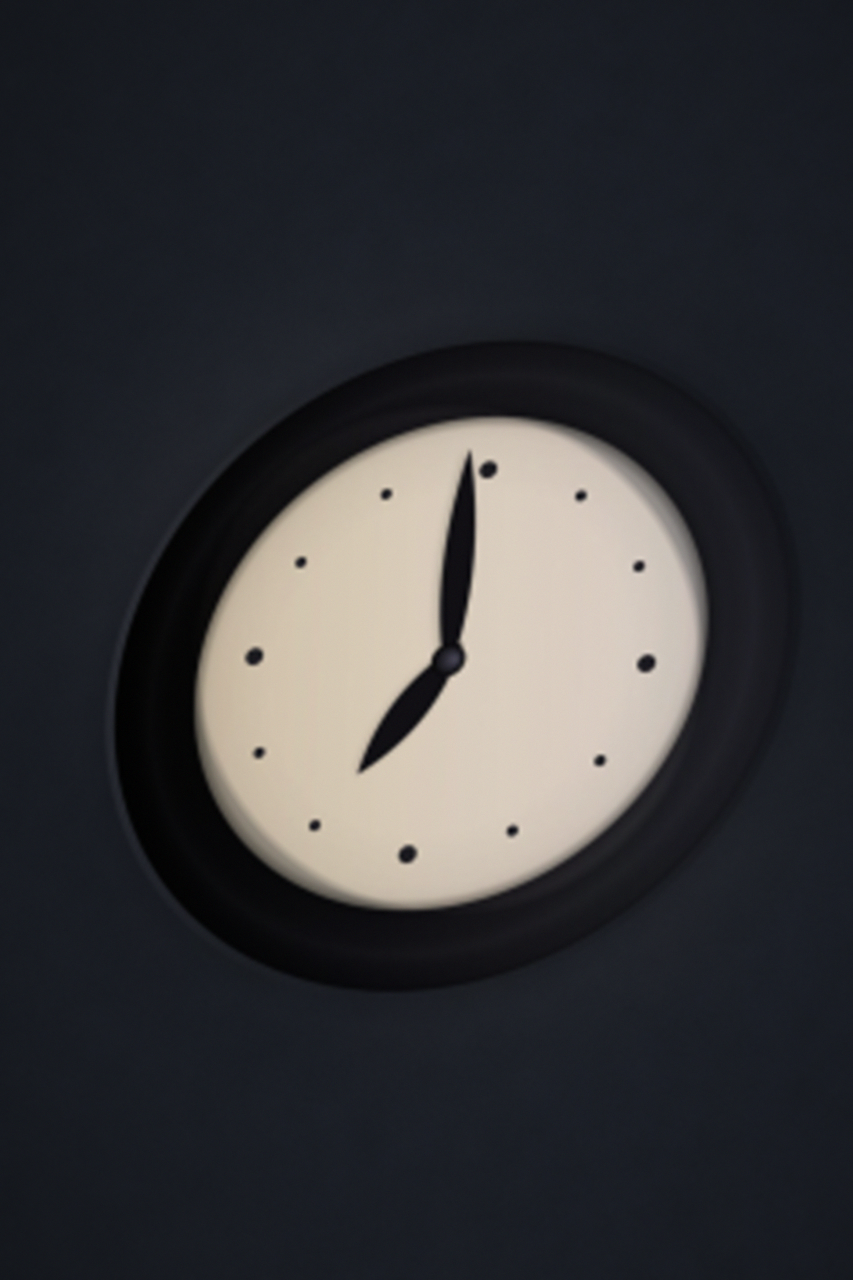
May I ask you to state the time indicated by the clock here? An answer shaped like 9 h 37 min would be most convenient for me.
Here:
6 h 59 min
